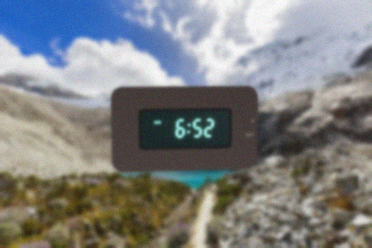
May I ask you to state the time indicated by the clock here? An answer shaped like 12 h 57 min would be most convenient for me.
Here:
6 h 52 min
